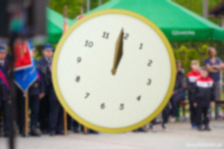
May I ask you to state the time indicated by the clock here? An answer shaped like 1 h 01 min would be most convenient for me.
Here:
11 h 59 min
